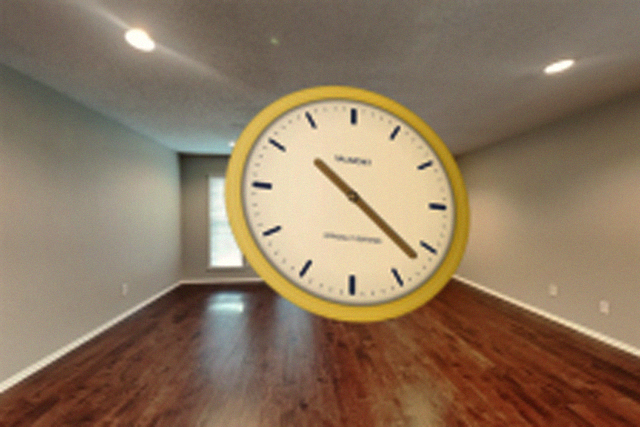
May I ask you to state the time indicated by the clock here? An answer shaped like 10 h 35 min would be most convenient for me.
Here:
10 h 22 min
